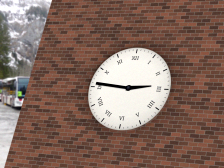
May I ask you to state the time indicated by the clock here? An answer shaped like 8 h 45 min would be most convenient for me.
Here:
2 h 46 min
